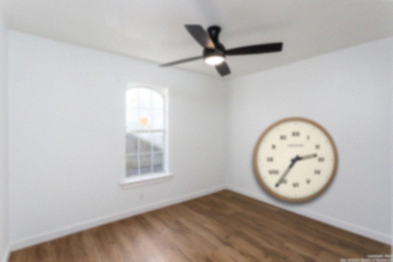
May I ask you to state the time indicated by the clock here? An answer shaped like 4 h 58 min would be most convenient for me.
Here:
2 h 36 min
